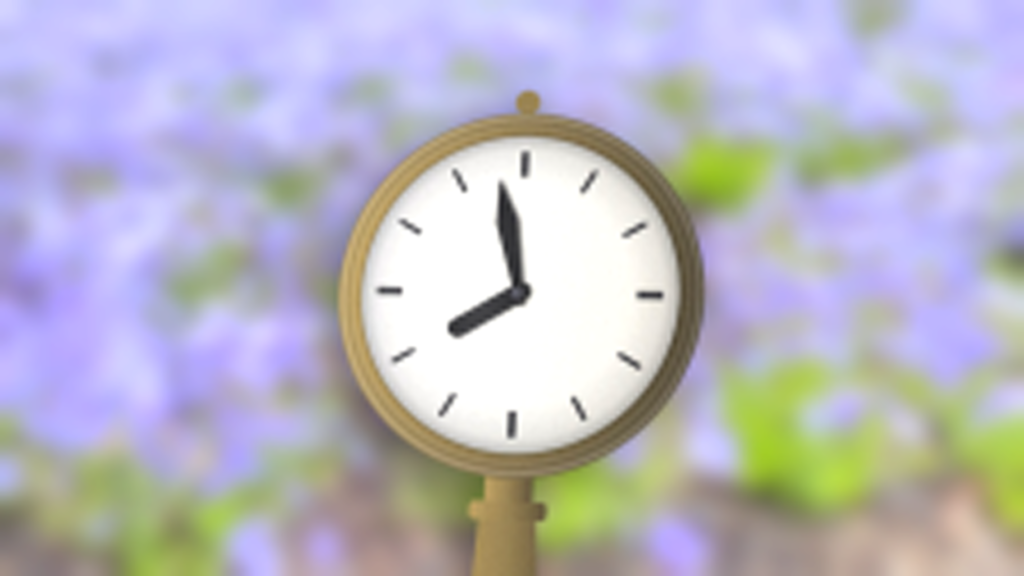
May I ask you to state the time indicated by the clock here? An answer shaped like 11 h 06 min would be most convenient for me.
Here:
7 h 58 min
